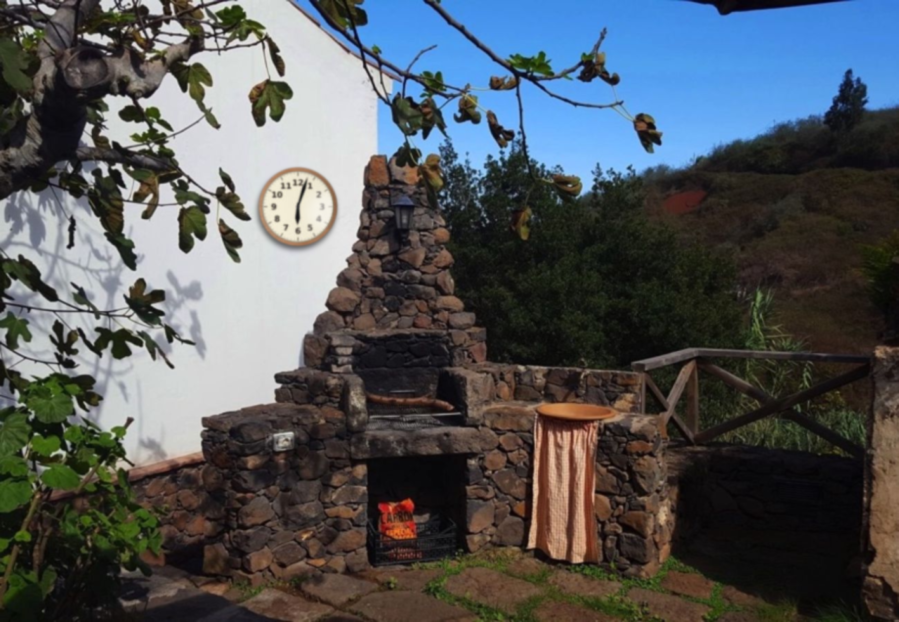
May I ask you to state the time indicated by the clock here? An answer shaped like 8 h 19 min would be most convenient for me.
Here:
6 h 03 min
